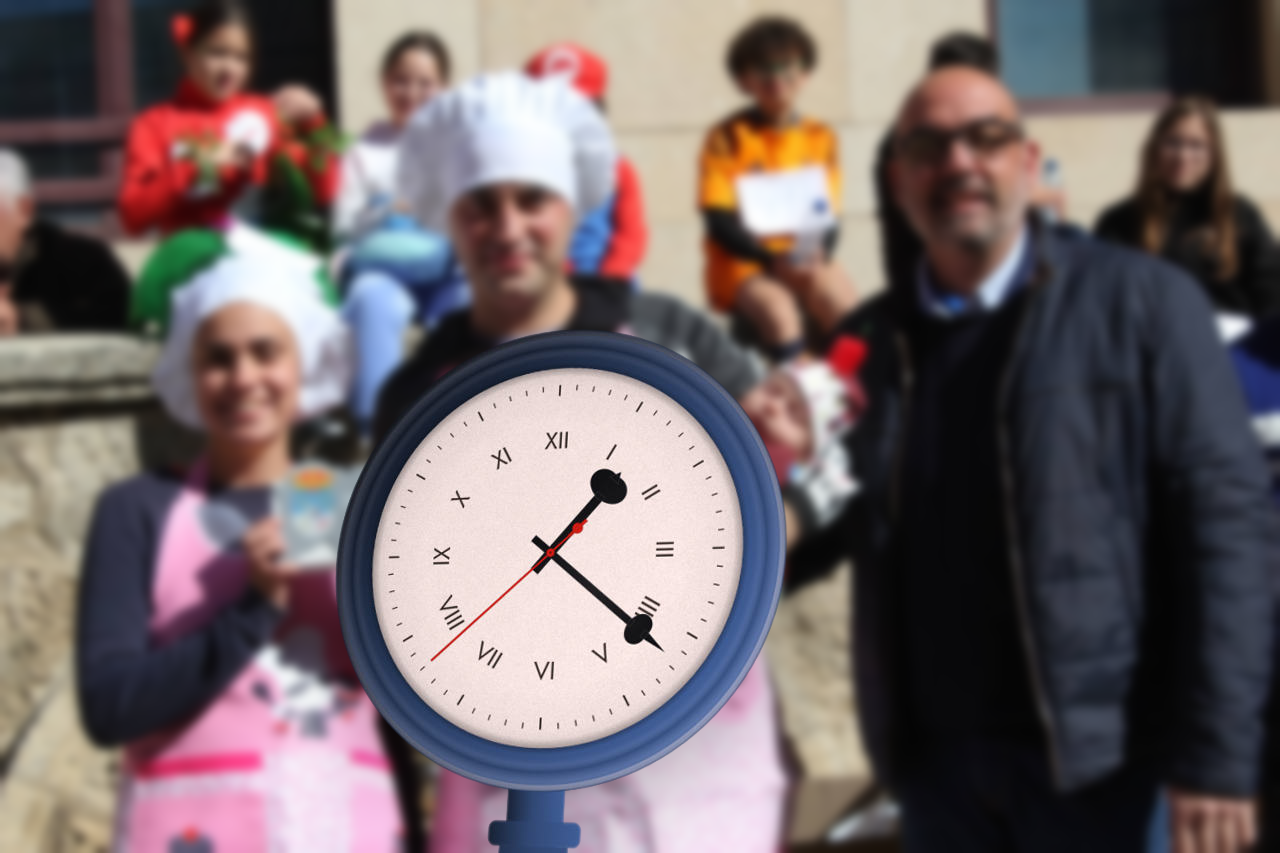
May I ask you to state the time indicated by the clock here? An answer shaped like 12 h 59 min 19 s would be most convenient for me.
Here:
1 h 21 min 38 s
